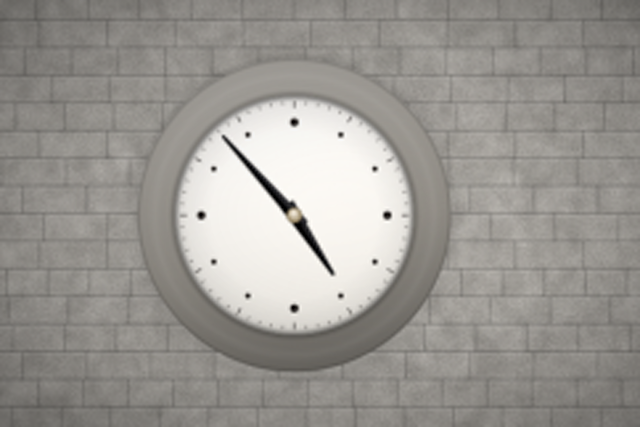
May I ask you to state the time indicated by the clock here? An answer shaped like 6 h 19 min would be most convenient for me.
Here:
4 h 53 min
